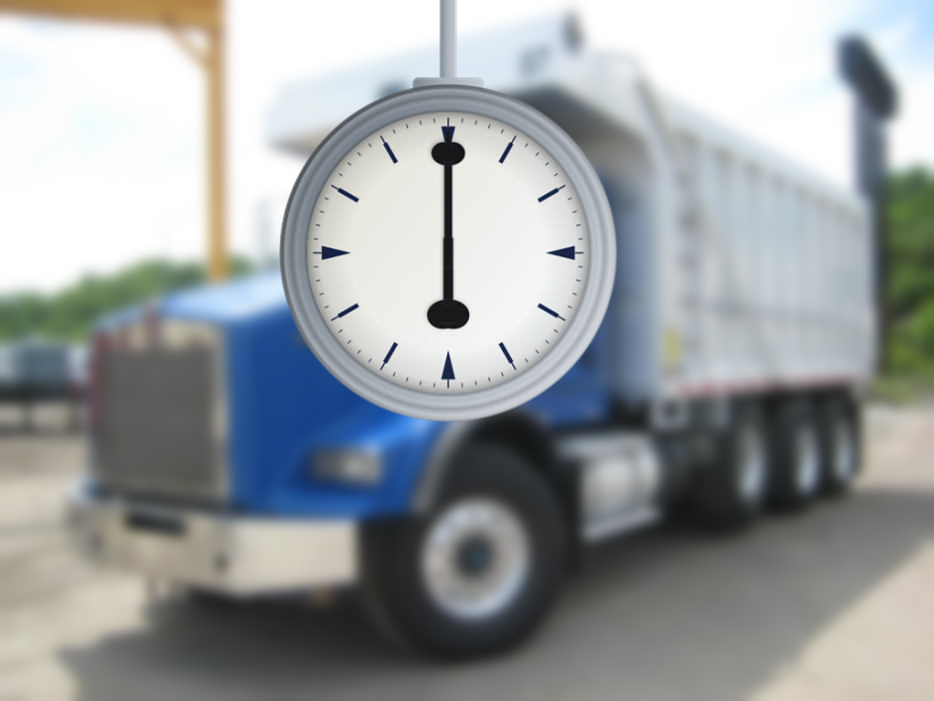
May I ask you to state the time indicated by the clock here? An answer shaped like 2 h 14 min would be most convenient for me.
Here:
6 h 00 min
